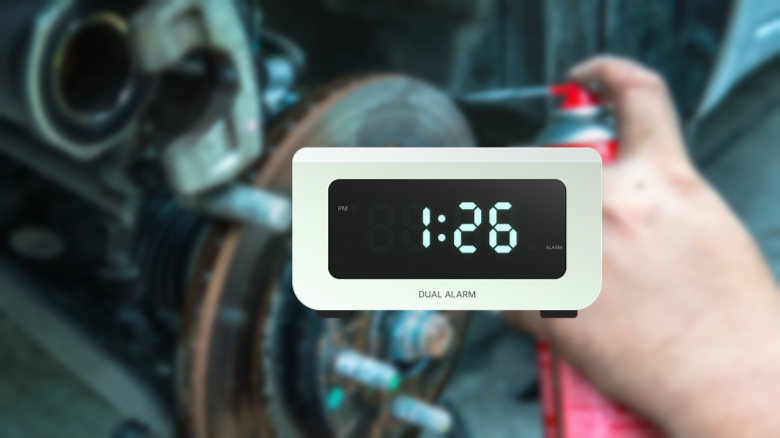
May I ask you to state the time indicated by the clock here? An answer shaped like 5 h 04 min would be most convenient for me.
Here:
1 h 26 min
